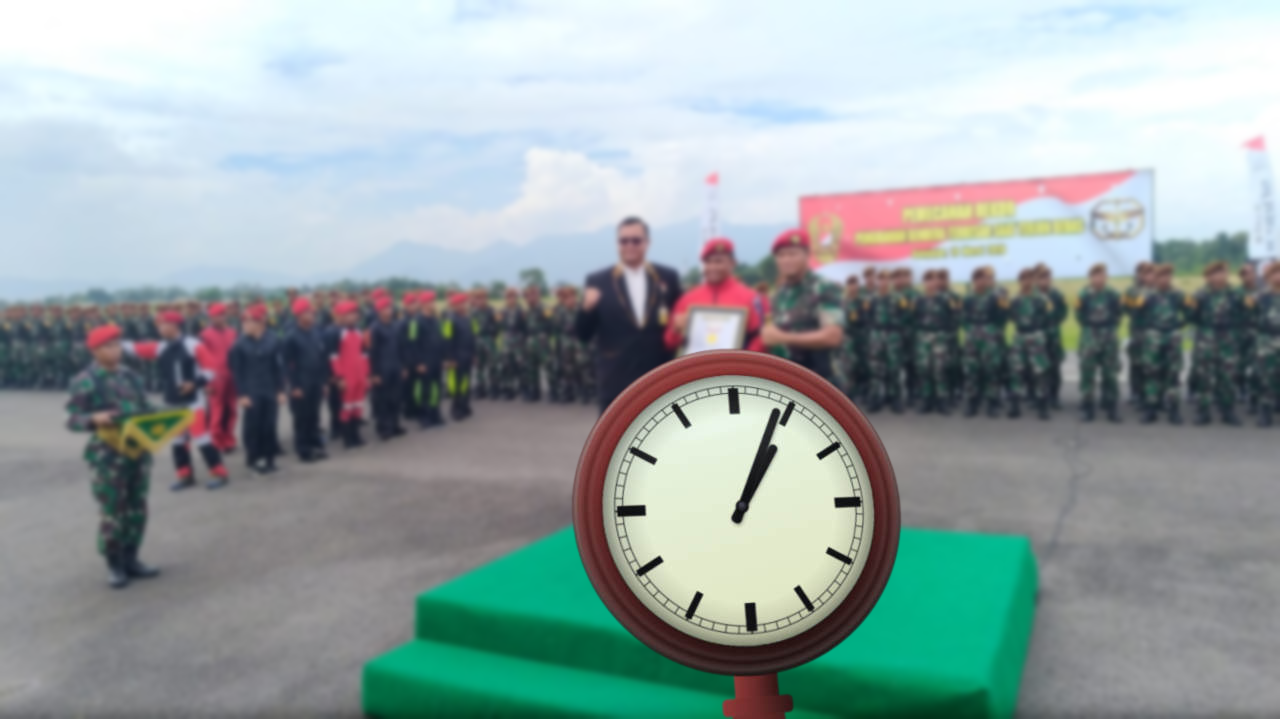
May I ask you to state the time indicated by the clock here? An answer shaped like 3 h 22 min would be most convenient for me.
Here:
1 h 04 min
